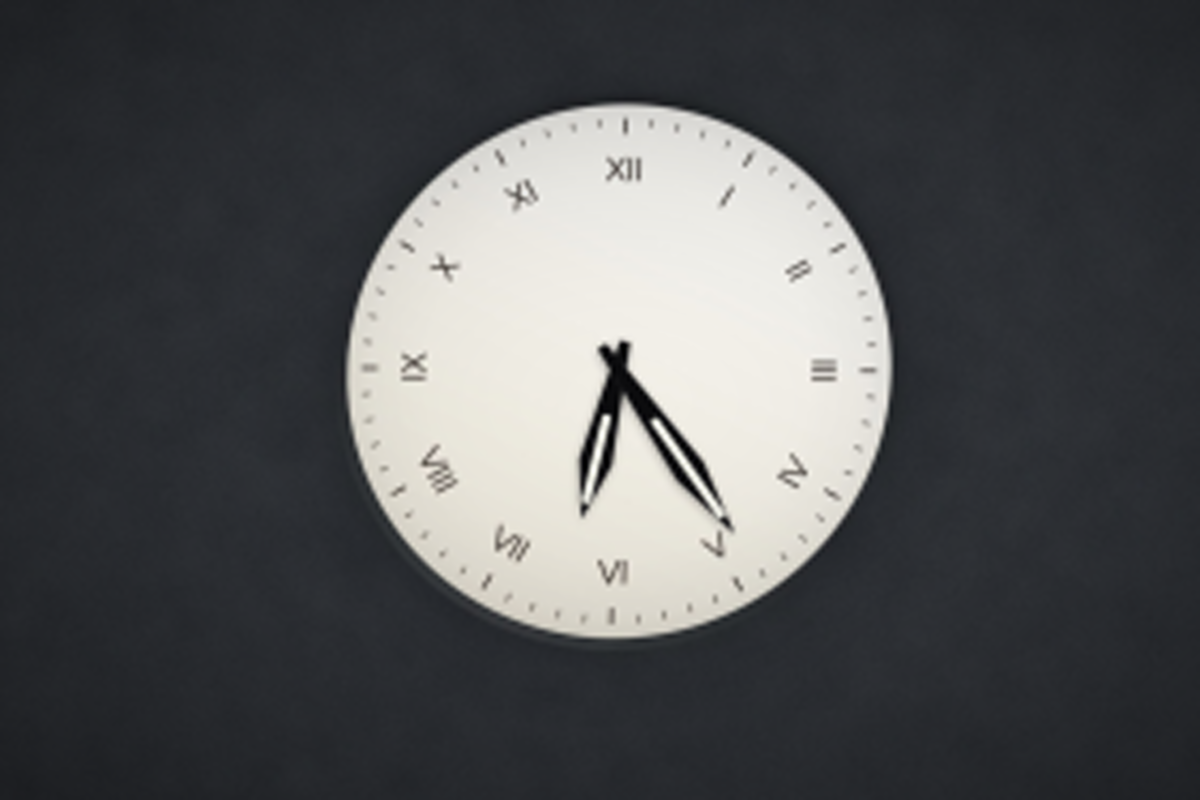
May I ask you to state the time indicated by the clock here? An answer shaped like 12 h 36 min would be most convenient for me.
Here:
6 h 24 min
